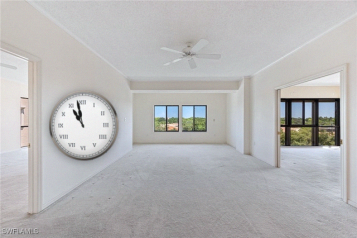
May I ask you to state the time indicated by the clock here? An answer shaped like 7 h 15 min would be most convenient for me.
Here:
10 h 58 min
